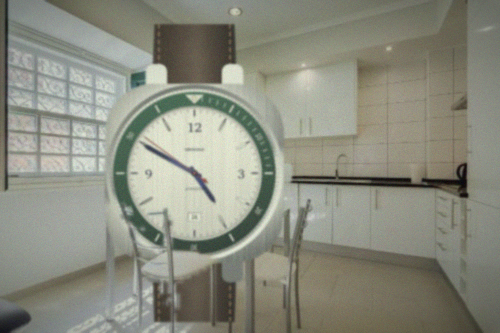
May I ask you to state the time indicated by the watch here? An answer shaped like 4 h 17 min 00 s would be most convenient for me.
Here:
4 h 49 min 51 s
